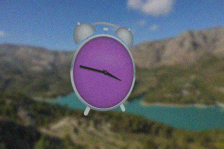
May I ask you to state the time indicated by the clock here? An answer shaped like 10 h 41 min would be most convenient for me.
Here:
3 h 47 min
